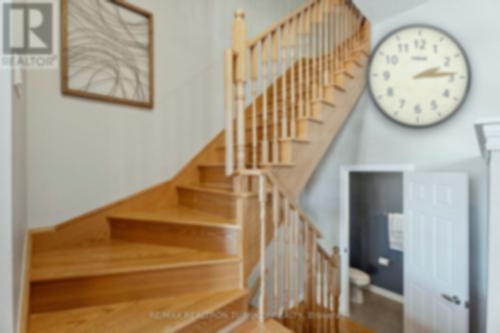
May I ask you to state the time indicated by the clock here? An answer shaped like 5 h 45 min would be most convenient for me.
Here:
2 h 14 min
